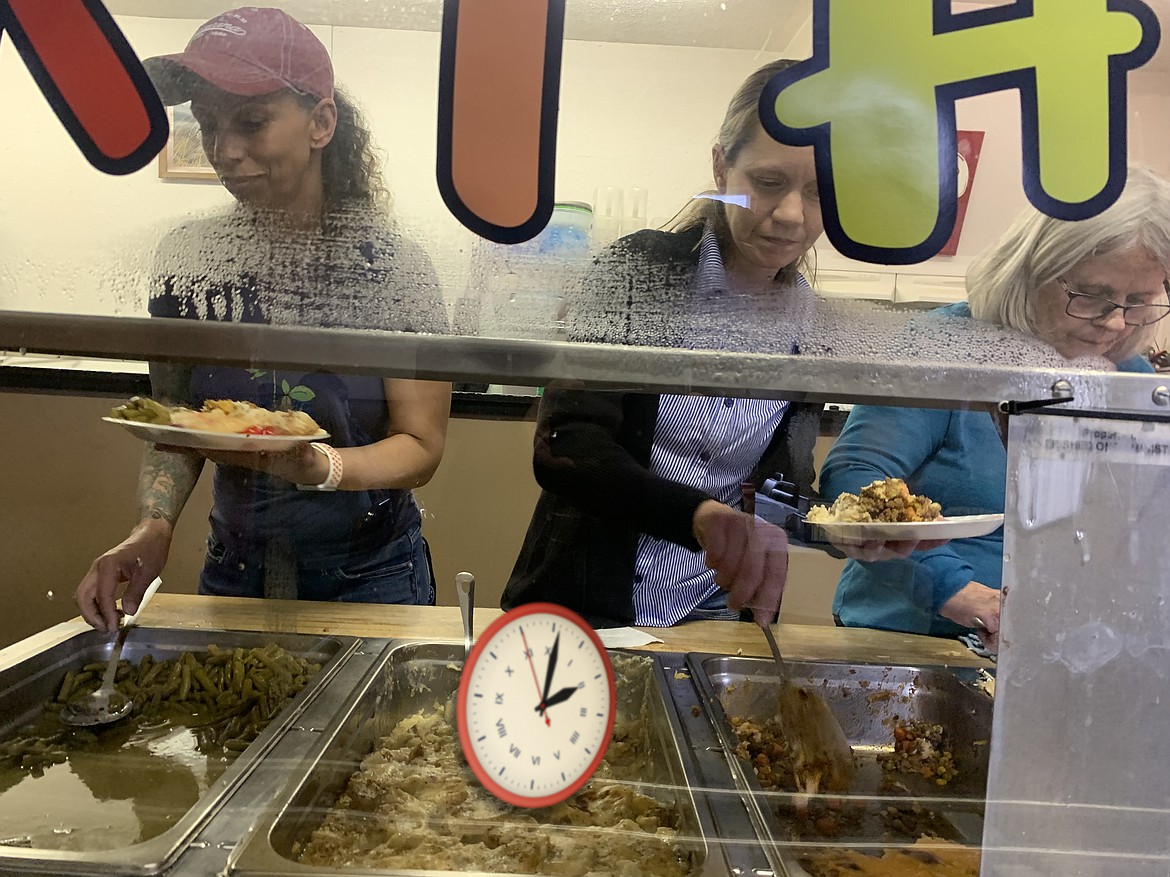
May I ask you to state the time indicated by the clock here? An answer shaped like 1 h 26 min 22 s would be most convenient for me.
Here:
2 h 00 min 55 s
